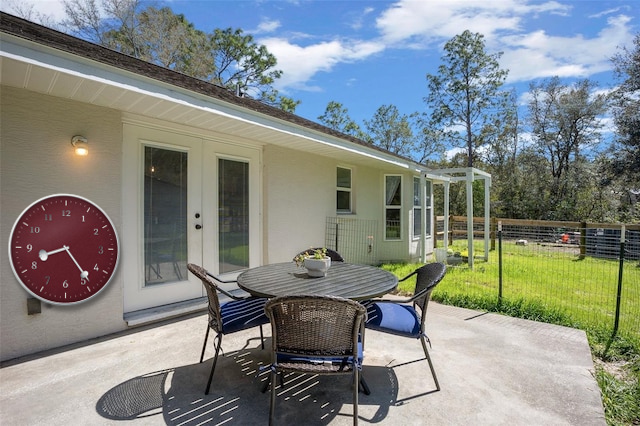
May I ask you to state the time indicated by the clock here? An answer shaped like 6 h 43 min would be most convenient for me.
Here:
8 h 24 min
